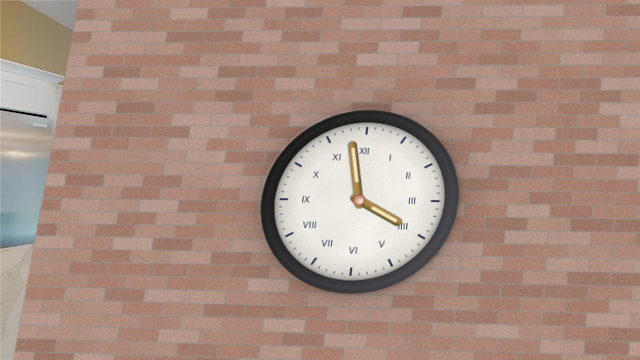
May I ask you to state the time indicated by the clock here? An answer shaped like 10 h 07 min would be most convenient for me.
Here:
3 h 58 min
